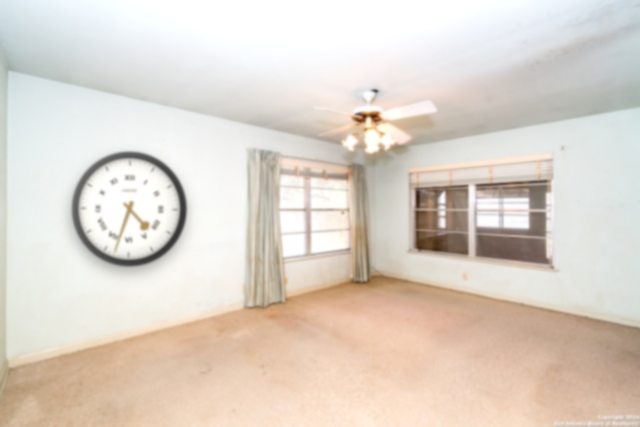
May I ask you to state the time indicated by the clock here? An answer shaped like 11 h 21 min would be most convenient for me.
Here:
4 h 33 min
